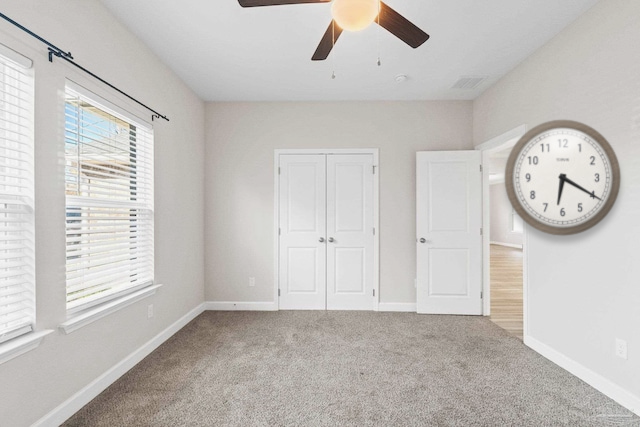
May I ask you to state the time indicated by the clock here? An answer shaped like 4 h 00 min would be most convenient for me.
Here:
6 h 20 min
